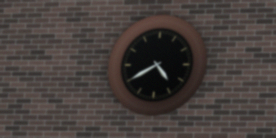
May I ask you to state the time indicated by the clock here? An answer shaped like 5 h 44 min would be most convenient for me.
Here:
4 h 40 min
